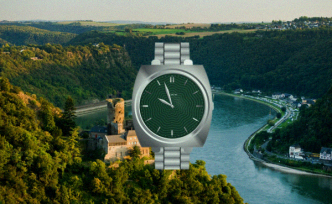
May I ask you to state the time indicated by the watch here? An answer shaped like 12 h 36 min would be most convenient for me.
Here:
9 h 57 min
